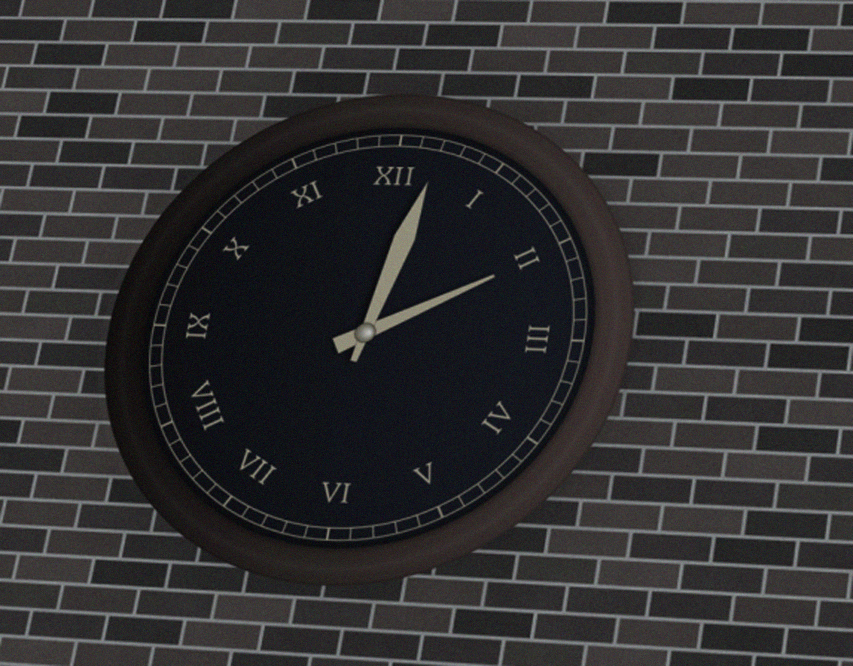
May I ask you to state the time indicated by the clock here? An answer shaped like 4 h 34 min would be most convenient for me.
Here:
2 h 02 min
